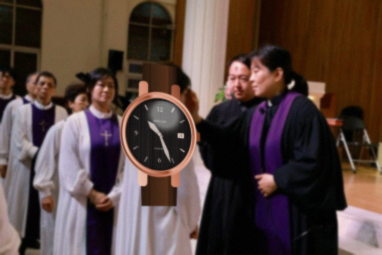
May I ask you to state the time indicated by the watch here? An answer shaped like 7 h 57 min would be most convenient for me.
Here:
10 h 26 min
